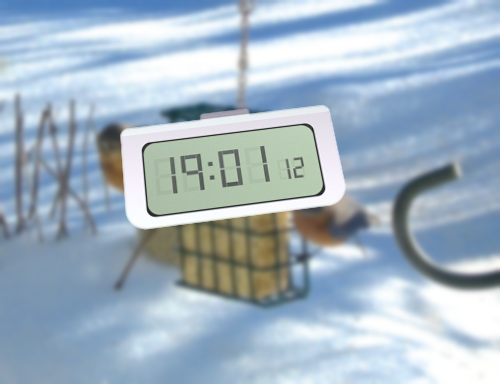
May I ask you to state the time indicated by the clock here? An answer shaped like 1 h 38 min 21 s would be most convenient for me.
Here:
19 h 01 min 12 s
